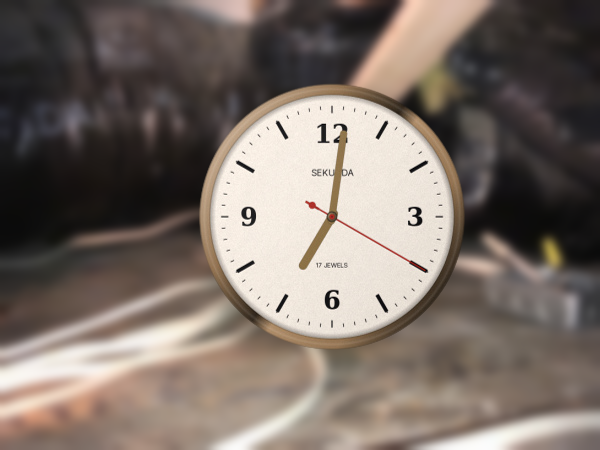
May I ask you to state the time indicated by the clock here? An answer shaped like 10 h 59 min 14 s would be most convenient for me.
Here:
7 h 01 min 20 s
